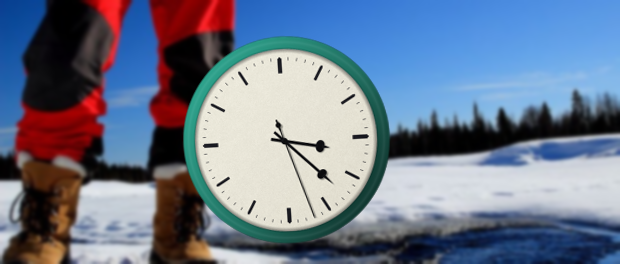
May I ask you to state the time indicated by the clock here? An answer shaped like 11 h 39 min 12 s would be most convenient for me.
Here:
3 h 22 min 27 s
